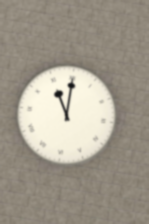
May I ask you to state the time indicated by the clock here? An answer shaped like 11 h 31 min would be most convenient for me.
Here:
11 h 00 min
